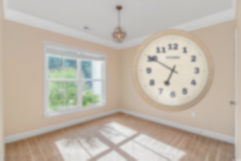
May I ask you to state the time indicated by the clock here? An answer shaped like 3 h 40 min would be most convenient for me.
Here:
6 h 50 min
